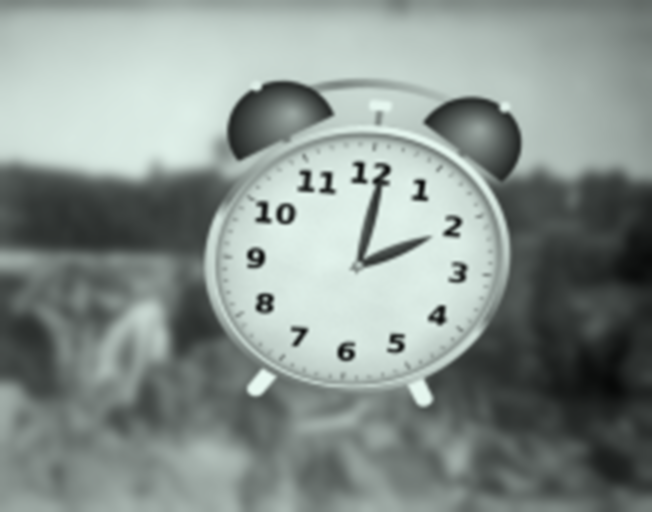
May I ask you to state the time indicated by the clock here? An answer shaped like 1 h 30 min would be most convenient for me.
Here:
2 h 01 min
